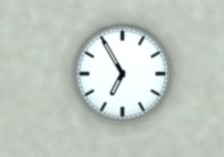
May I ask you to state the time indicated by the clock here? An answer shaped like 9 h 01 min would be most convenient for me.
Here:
6 h 55 min
